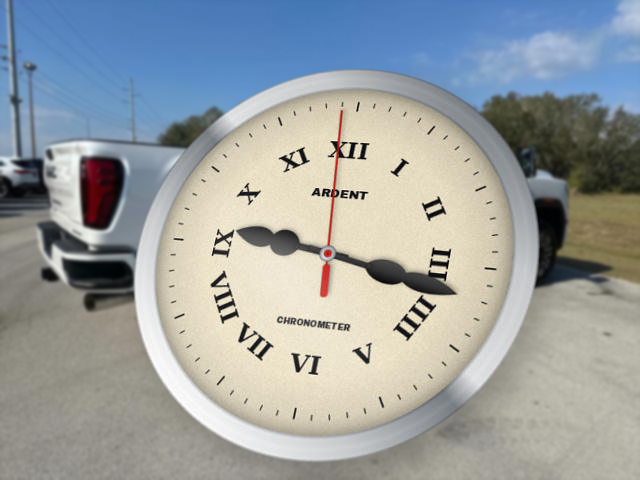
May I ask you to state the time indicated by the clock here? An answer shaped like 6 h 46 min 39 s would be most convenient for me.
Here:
9 h 16 min 59 s
